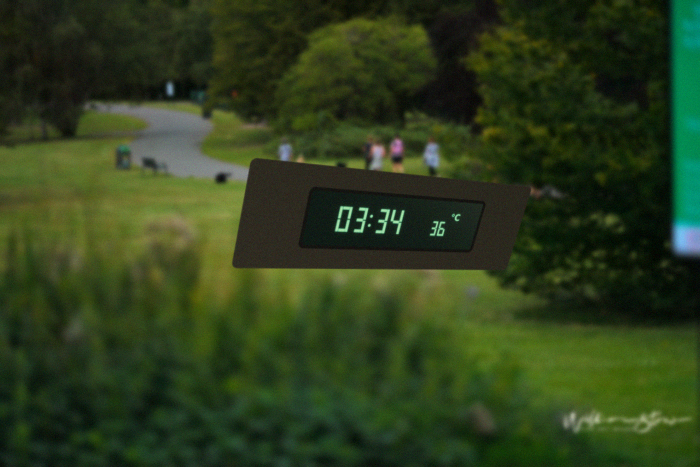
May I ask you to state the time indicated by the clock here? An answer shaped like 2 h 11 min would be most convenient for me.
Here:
3 h 34 min
